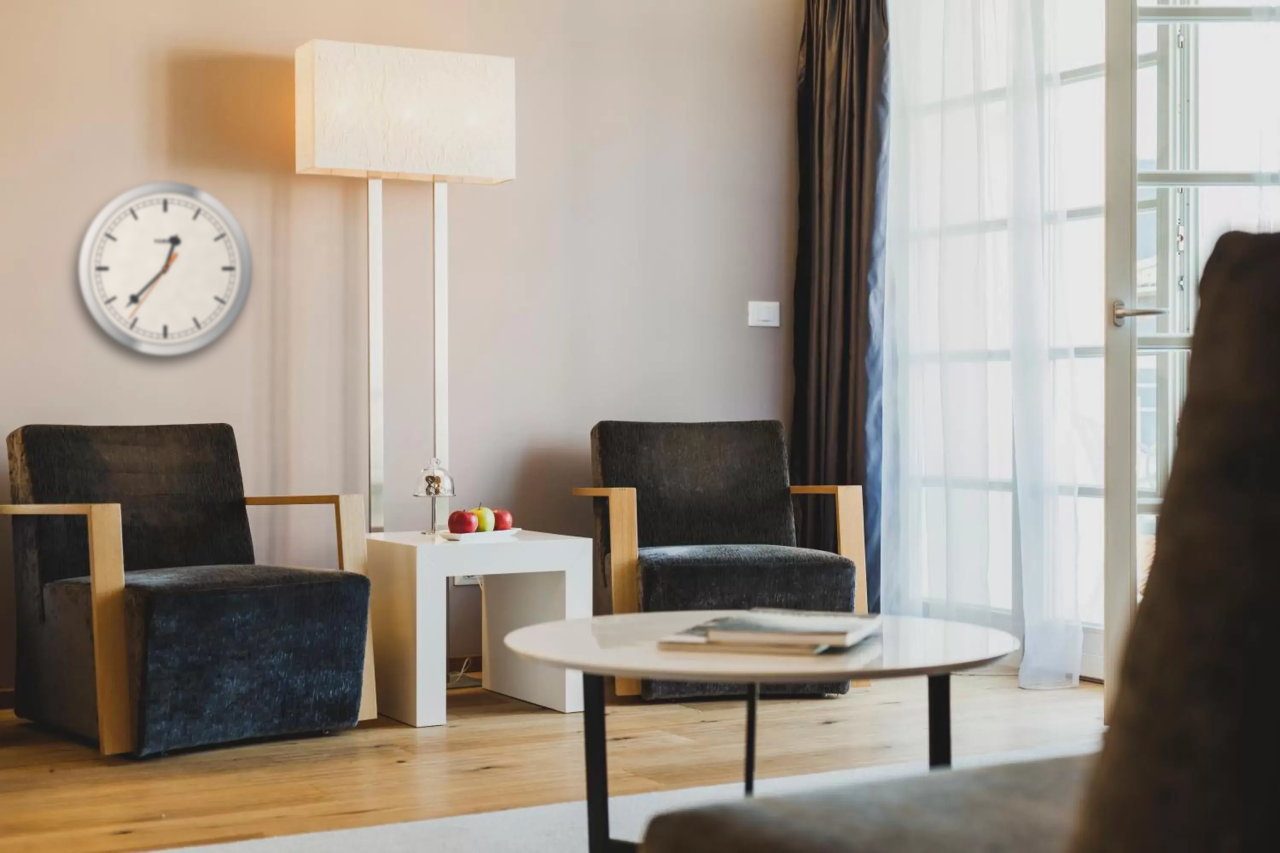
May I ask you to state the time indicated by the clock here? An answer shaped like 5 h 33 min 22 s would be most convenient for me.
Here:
12 h 37 min 36 s
